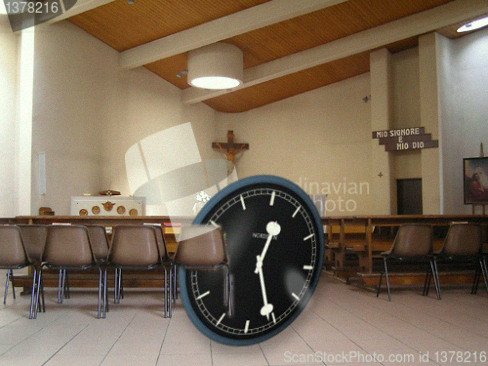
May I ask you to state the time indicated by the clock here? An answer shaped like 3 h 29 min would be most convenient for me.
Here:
12 h 26 min
